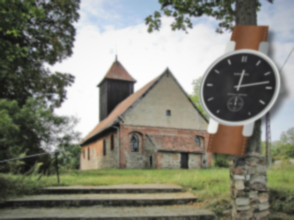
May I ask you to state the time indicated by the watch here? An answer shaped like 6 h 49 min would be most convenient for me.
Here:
12 h 13 min
